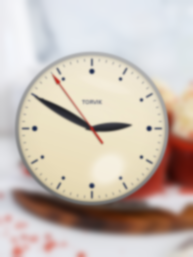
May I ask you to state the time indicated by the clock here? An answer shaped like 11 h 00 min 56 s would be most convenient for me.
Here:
2 h 49 min 54 s
